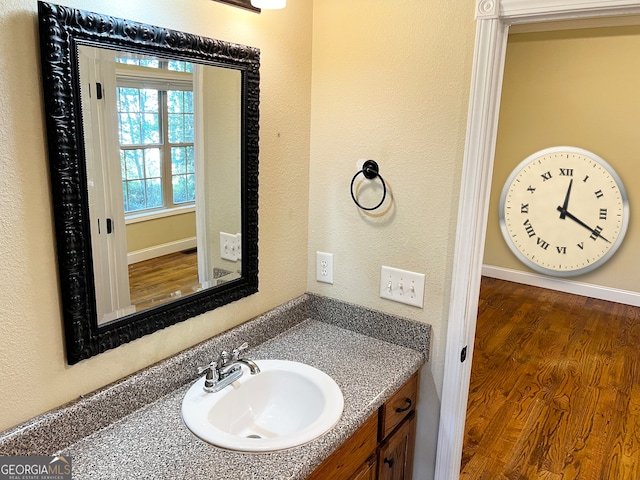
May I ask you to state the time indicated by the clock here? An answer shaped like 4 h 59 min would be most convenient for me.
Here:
12 h 20 min
